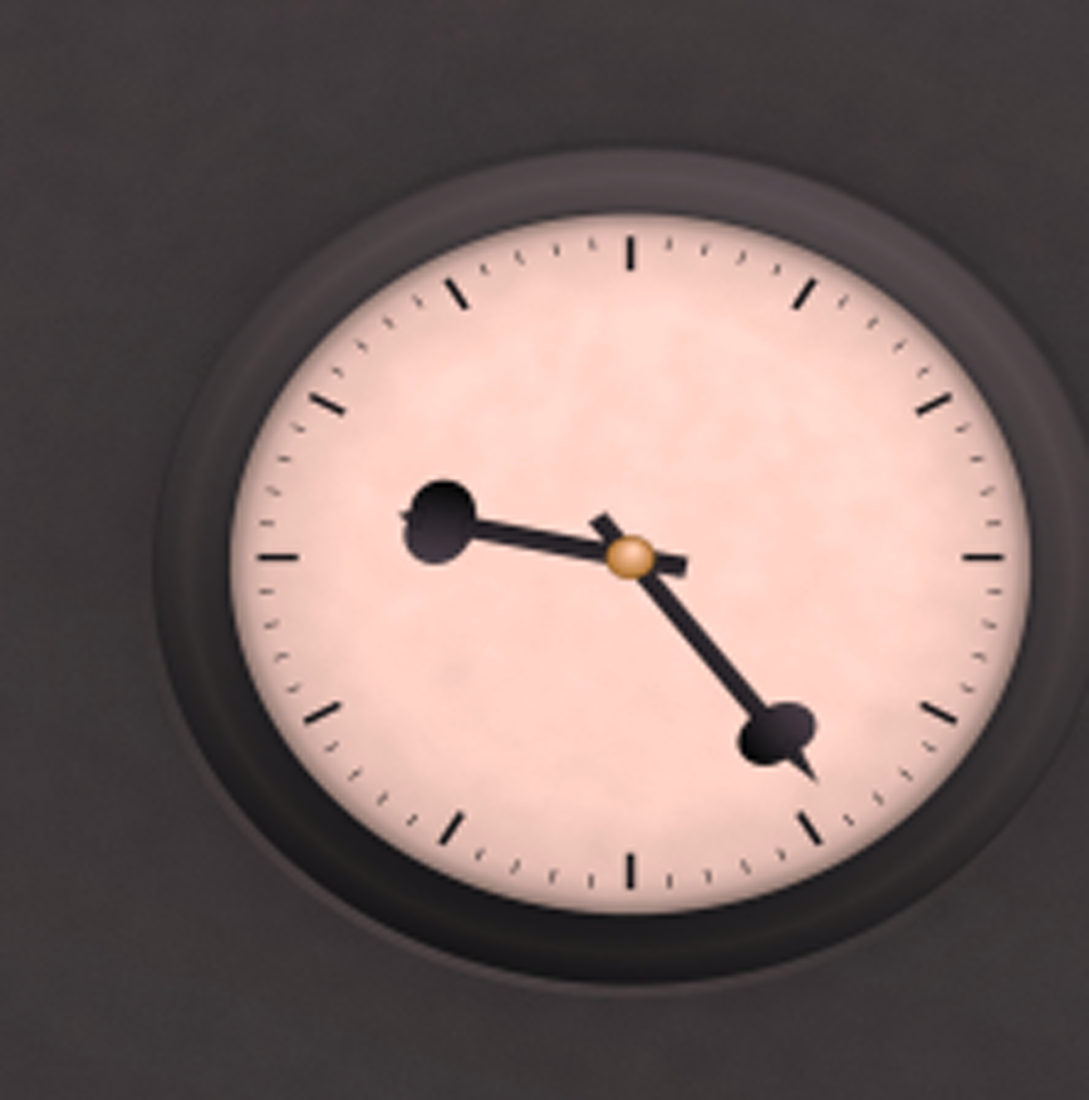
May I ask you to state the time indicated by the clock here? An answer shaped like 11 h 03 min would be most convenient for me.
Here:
9 h 24 min
